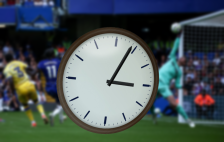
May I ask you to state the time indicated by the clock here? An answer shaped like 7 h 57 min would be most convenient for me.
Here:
3 h 04 min
